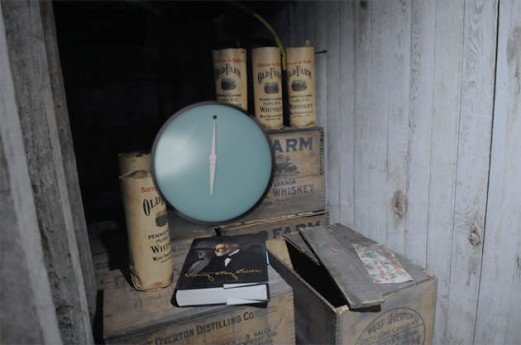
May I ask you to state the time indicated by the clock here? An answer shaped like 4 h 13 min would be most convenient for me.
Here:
6 h 00 min
